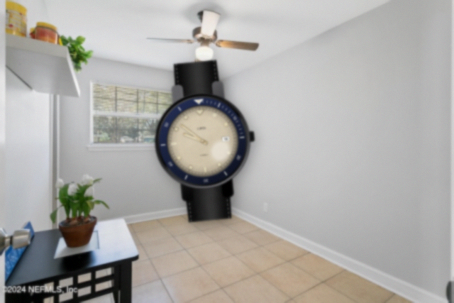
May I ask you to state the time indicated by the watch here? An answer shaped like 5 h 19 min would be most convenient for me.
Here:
9 h 52 min
